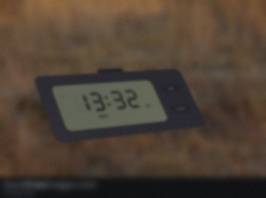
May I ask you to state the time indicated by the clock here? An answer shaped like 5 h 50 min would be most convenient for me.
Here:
13 h 32 min
